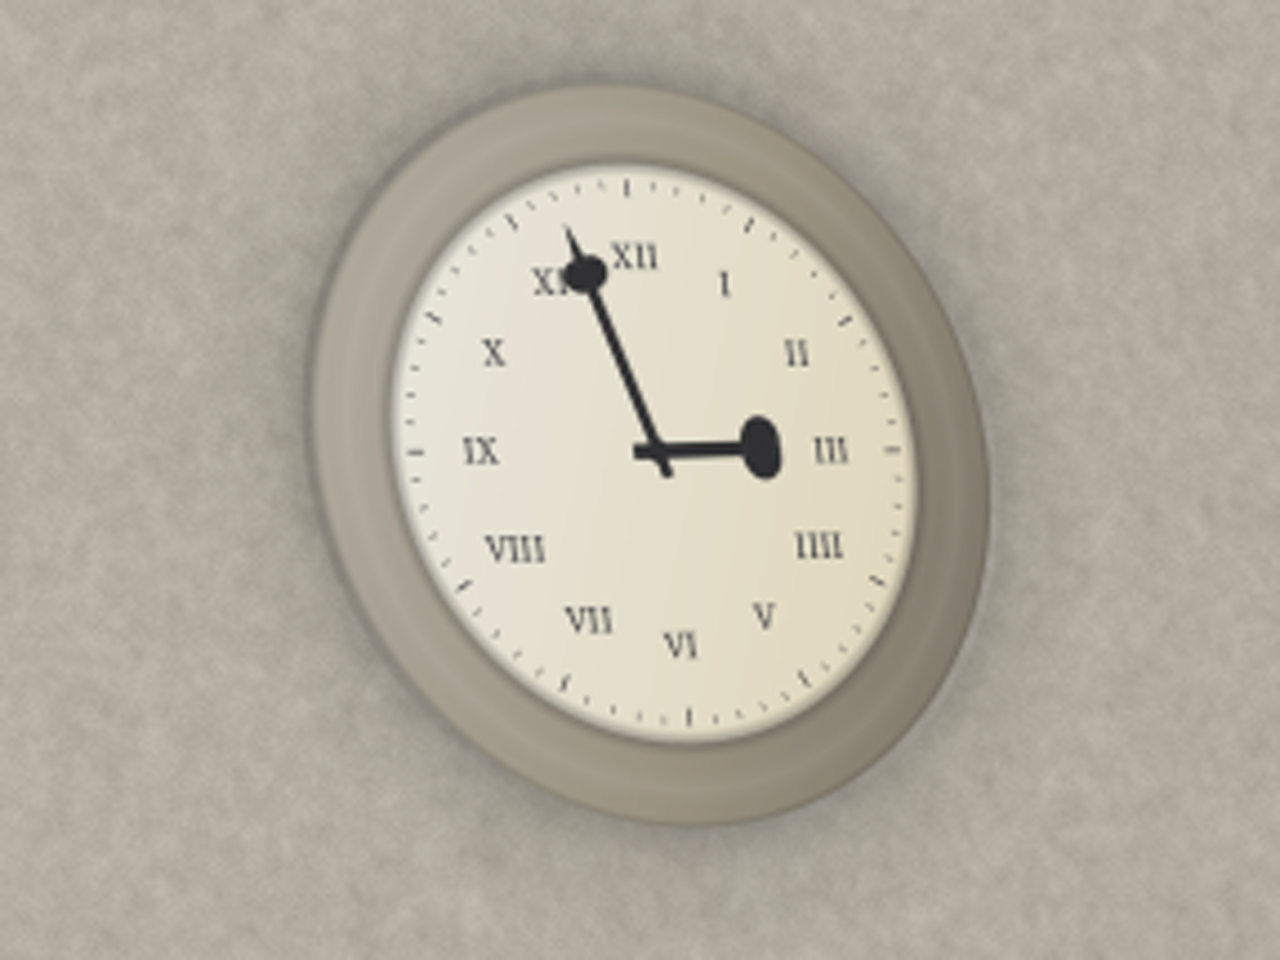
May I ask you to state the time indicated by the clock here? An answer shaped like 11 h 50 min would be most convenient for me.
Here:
2 h 57 min
